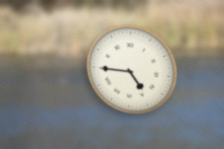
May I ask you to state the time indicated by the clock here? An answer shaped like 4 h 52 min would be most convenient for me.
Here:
4 h 45 min
